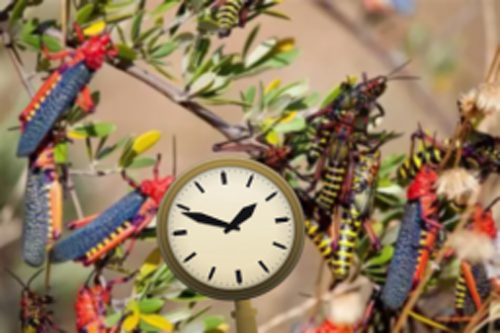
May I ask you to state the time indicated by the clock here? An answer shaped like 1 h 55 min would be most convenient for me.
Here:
1 h 49 min
